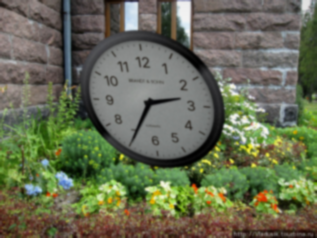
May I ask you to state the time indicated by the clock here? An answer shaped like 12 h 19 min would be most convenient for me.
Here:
2 h 35 min
